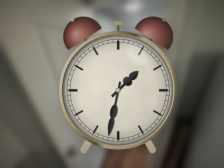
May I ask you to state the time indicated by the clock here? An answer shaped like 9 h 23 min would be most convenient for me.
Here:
1 h 32 min
